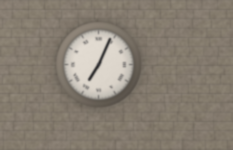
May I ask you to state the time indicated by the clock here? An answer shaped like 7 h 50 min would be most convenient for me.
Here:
7 h 04 min
